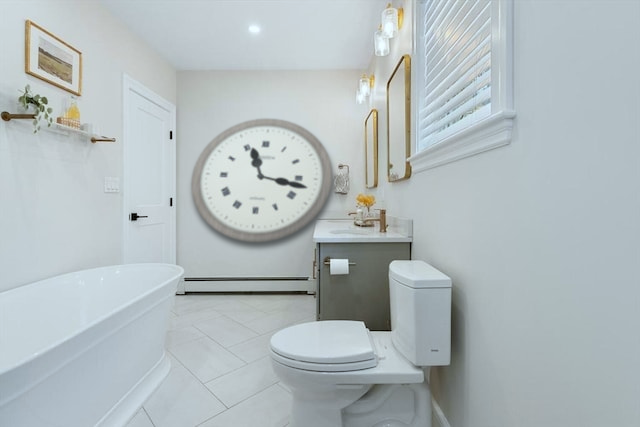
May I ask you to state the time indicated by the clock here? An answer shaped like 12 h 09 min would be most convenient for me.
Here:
11 h 17 min
